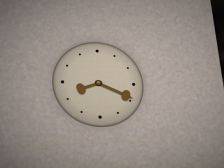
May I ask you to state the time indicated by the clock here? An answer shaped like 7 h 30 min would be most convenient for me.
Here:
8 h 19 min
